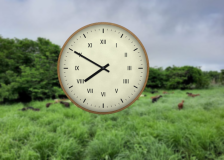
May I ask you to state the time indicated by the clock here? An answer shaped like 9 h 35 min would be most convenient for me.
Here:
7 h 50 min
